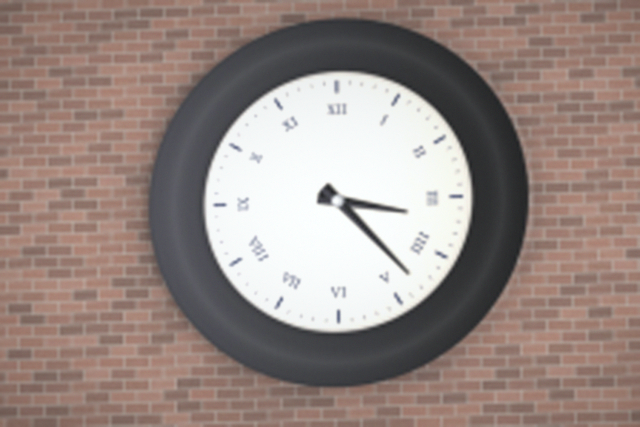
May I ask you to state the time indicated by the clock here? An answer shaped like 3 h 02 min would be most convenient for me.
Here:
3 h 23 min
